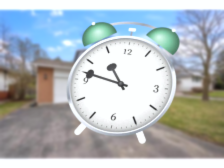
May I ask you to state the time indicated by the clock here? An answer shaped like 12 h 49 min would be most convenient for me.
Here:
10 h 47 min
